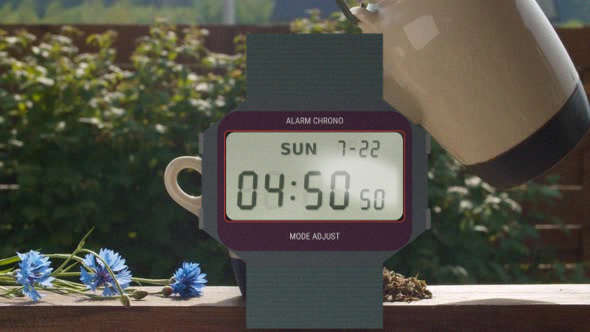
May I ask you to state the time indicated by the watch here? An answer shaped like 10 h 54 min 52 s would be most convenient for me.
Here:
4 h 50 min 50 s
